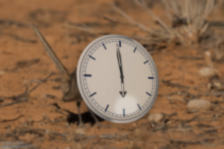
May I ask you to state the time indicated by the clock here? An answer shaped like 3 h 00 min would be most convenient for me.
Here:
5 h 59 min
